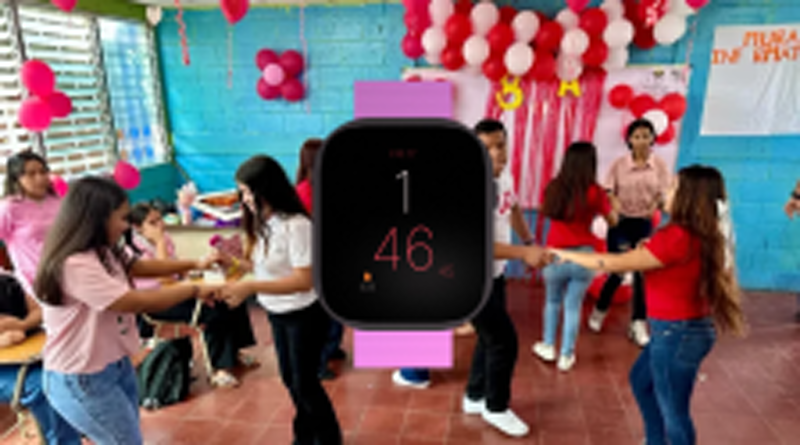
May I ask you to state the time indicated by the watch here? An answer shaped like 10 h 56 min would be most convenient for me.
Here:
1 h 46 min
